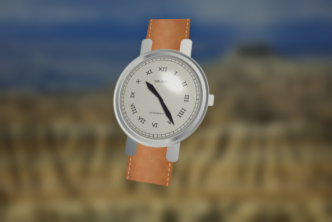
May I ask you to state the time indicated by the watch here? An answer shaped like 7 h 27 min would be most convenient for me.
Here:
10 h 24 min
